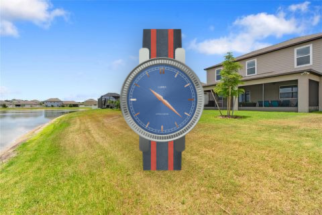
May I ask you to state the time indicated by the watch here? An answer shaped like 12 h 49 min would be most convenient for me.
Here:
10 h 22 min
